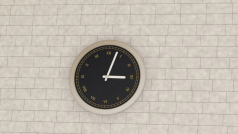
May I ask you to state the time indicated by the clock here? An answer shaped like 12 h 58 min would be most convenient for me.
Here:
3 h 03 min
